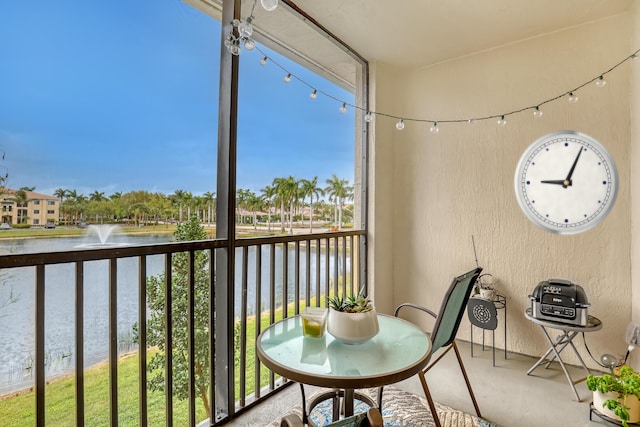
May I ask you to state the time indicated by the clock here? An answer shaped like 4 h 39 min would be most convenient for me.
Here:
9 h 04 min
